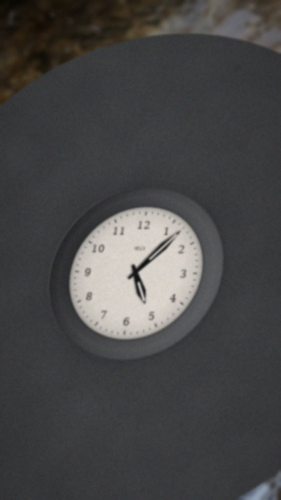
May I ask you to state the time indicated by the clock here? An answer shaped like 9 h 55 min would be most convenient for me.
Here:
5 h 07 min
